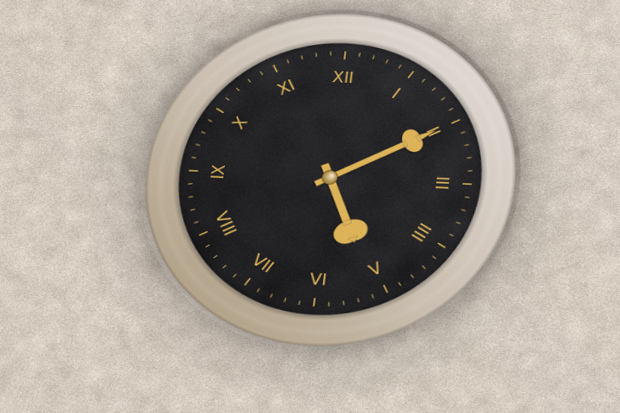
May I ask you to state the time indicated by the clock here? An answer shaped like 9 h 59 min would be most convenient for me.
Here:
5 h 10 min
